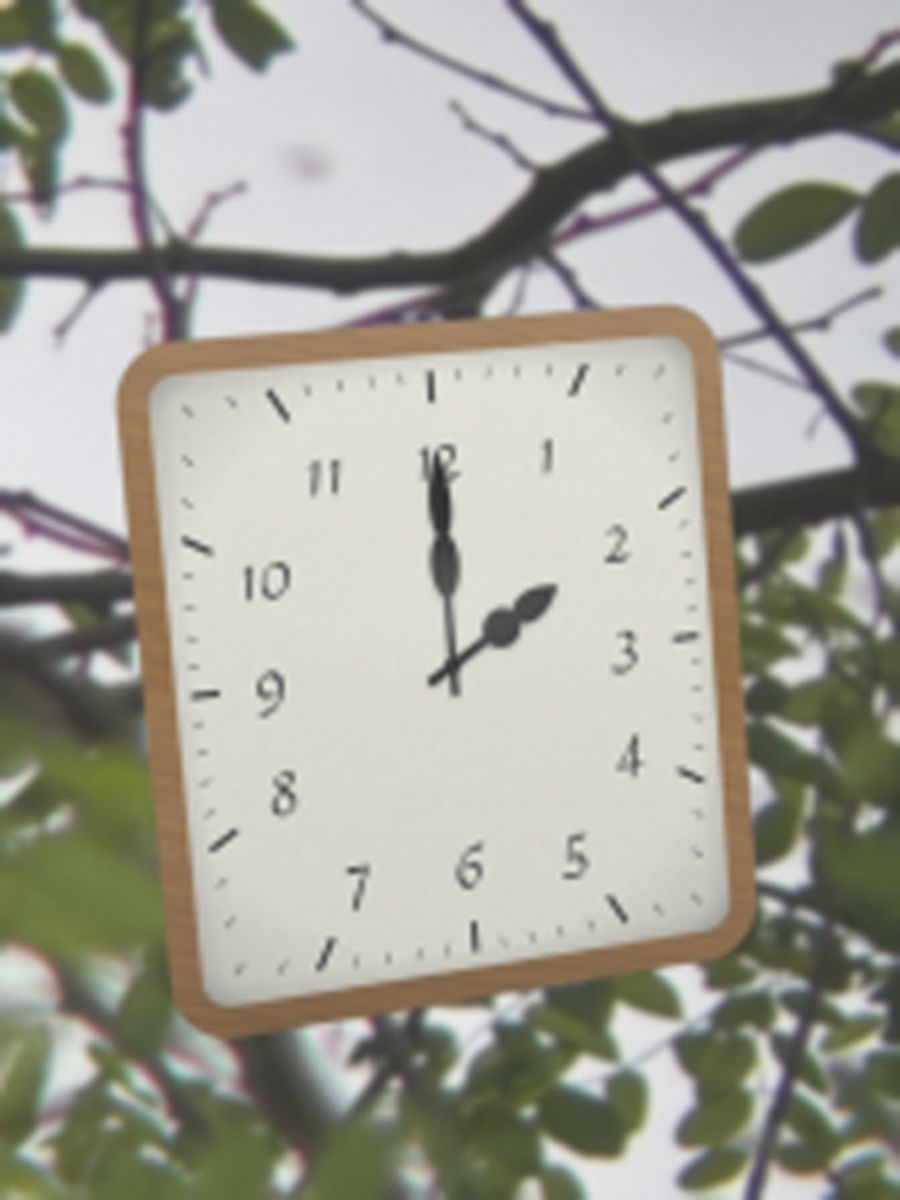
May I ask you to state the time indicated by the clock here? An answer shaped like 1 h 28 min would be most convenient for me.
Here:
2 h 00 min
